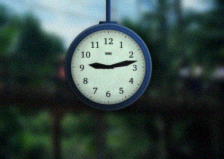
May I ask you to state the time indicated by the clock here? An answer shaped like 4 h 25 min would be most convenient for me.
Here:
9 h 13 min
